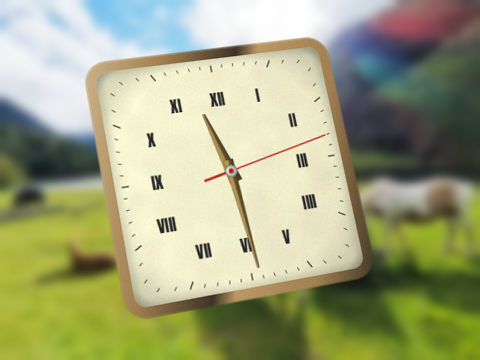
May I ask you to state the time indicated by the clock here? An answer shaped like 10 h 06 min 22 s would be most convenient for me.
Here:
11 h 29 min 13 s
